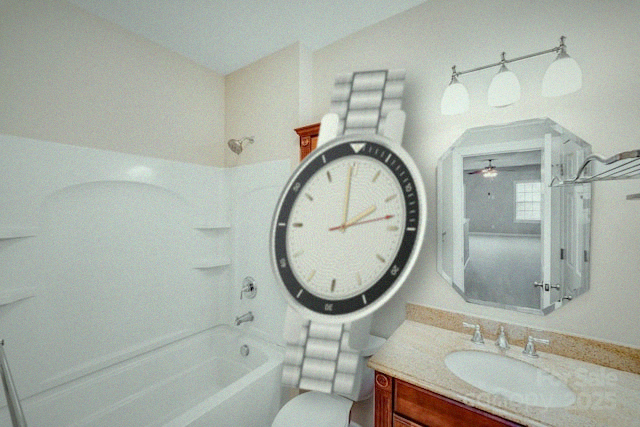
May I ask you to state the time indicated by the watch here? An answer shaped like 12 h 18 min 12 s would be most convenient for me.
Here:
1 h 59 min 13 s
